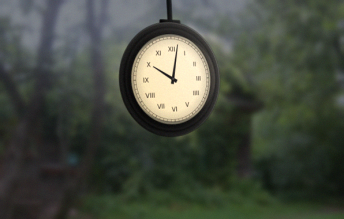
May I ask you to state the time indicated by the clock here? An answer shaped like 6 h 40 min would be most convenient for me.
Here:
10 h 02 min
